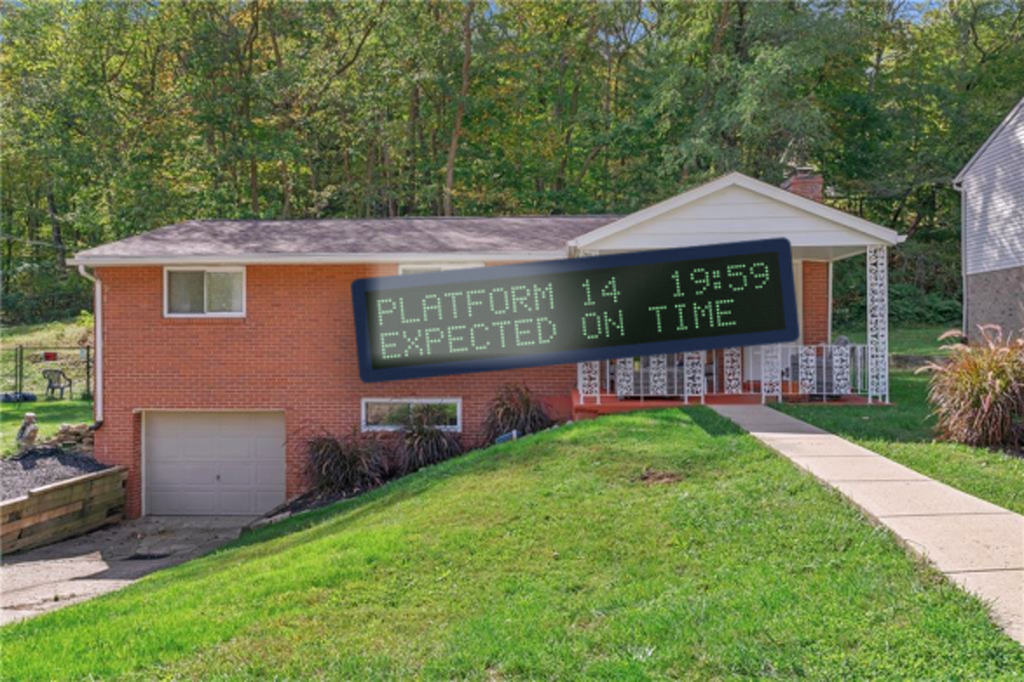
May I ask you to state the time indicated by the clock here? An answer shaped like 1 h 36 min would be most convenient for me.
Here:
19 h 59 min
